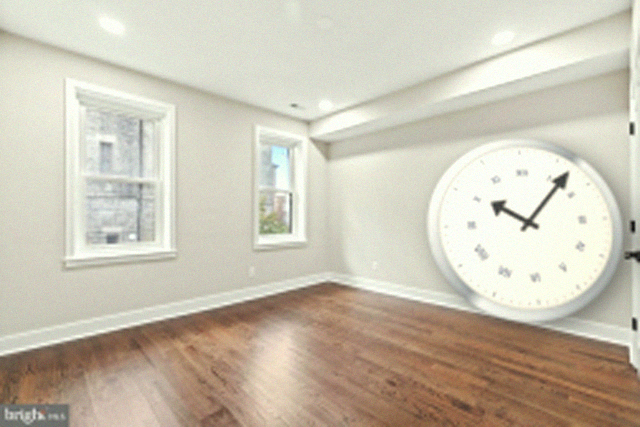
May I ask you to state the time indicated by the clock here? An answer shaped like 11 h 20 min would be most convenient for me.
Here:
10 h 07 min
